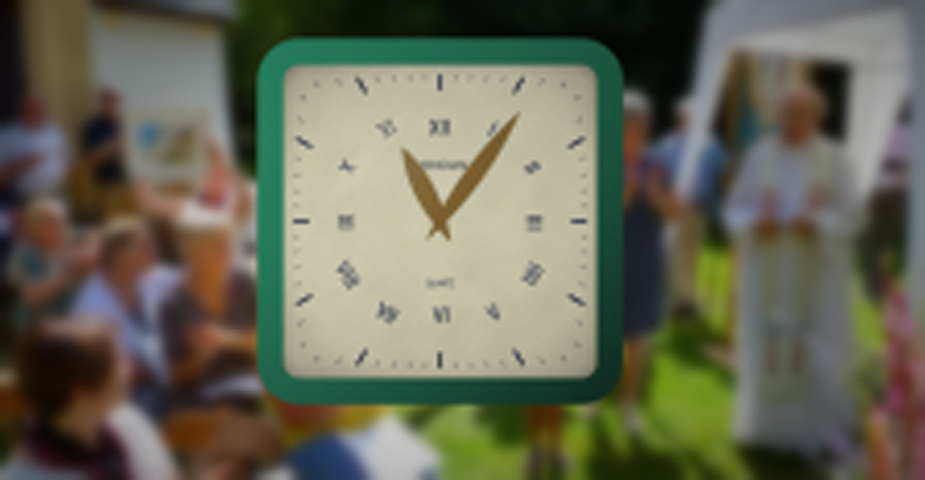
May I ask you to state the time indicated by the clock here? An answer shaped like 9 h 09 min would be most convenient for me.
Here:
11 h 06 min
